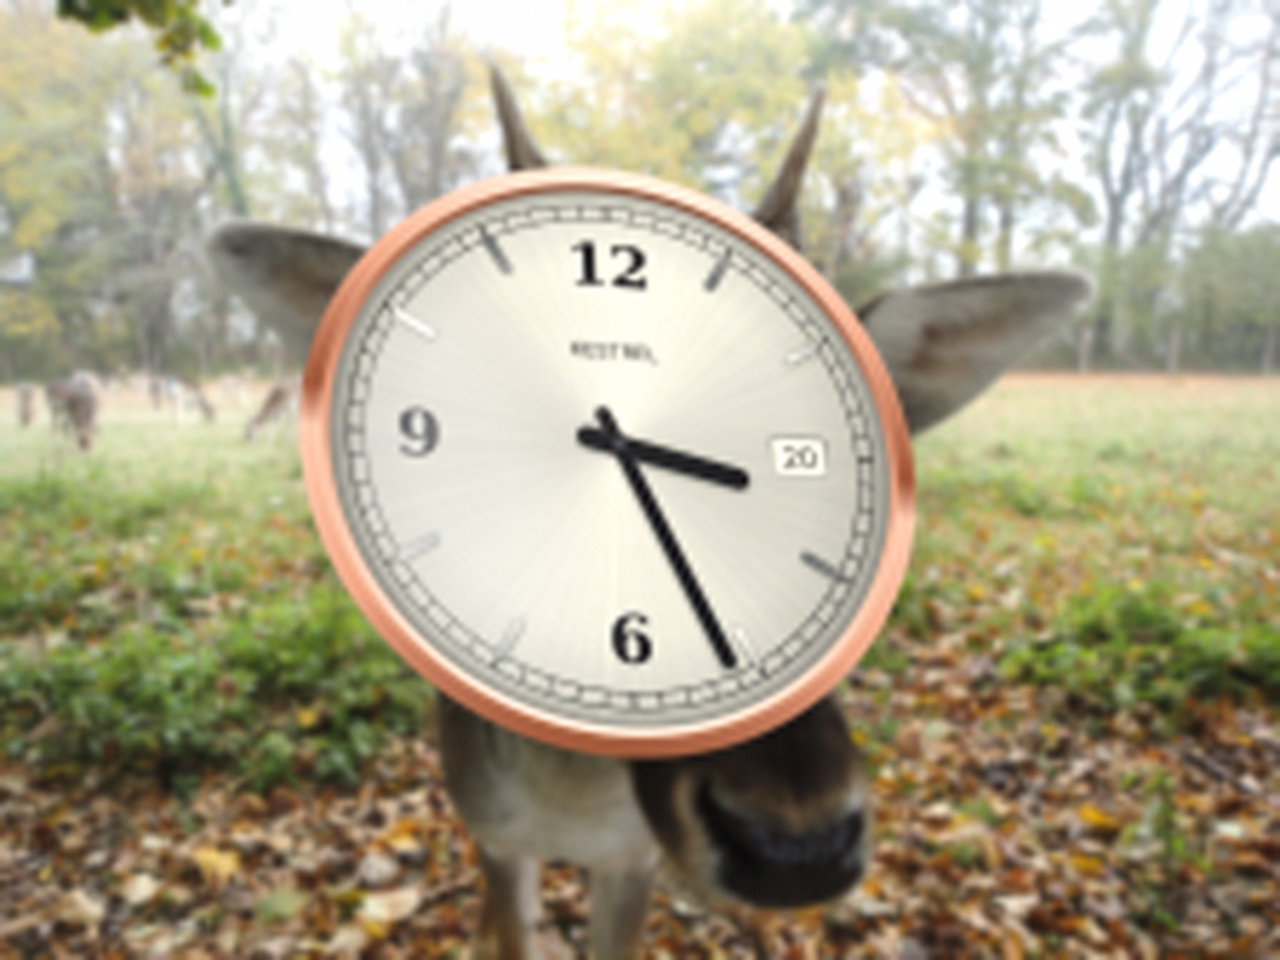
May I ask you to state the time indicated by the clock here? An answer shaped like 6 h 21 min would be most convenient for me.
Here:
3 h 26 min
